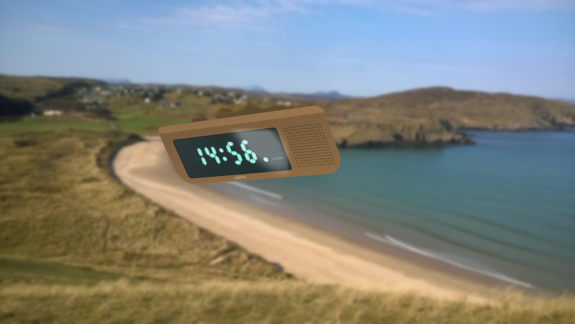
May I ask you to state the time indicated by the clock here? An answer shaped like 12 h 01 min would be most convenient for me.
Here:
14 h 56 min
